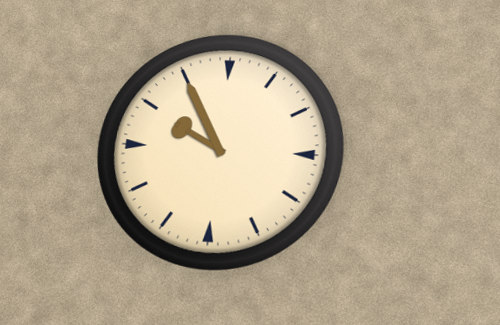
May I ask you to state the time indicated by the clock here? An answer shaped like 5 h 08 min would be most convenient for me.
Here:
9 h 55 min
